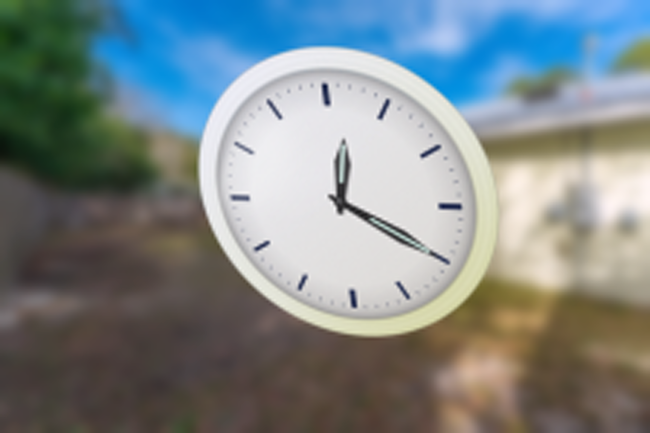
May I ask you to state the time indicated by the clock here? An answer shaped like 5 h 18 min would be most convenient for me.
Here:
12 h 20 min
